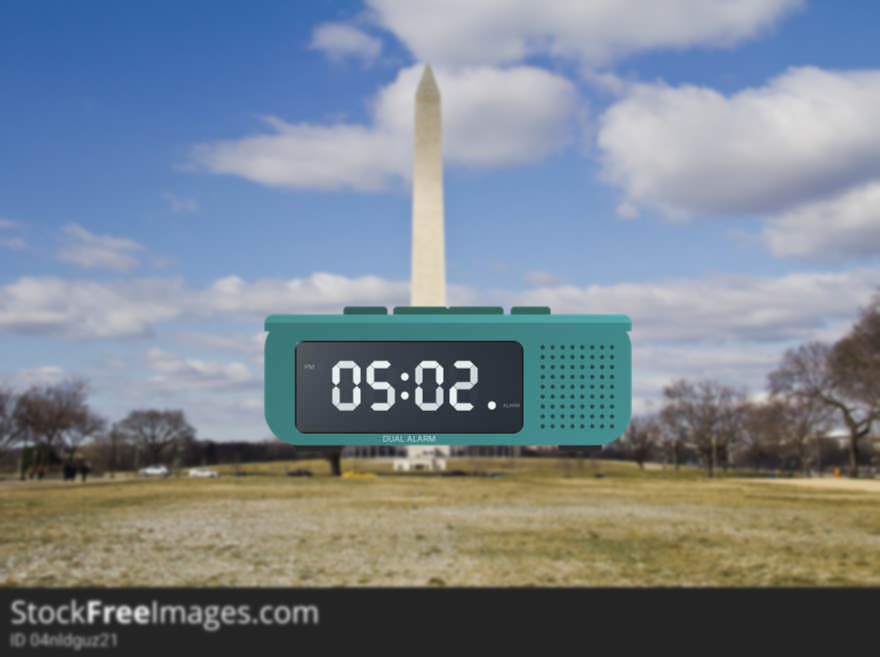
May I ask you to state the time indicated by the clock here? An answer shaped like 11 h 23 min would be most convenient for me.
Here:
5 h 02 min
